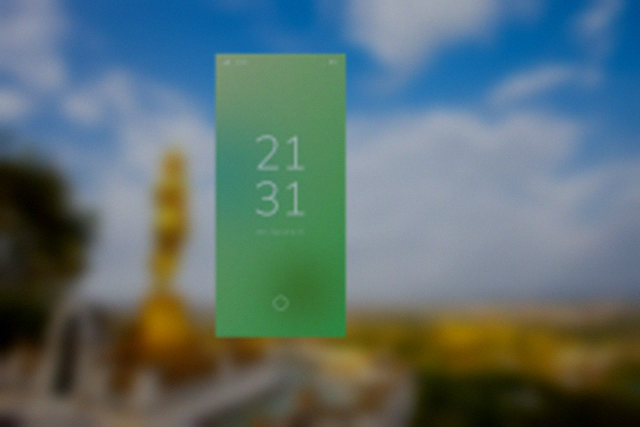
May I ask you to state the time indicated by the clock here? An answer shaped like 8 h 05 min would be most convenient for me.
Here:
21 h 31 min
